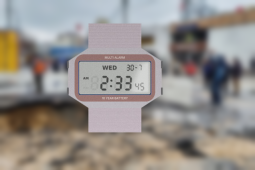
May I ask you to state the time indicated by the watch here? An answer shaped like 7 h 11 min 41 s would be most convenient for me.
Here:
2 h 33 min 45 s
